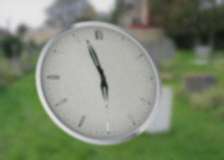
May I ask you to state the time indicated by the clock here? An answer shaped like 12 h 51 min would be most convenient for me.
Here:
5 h 57 min
